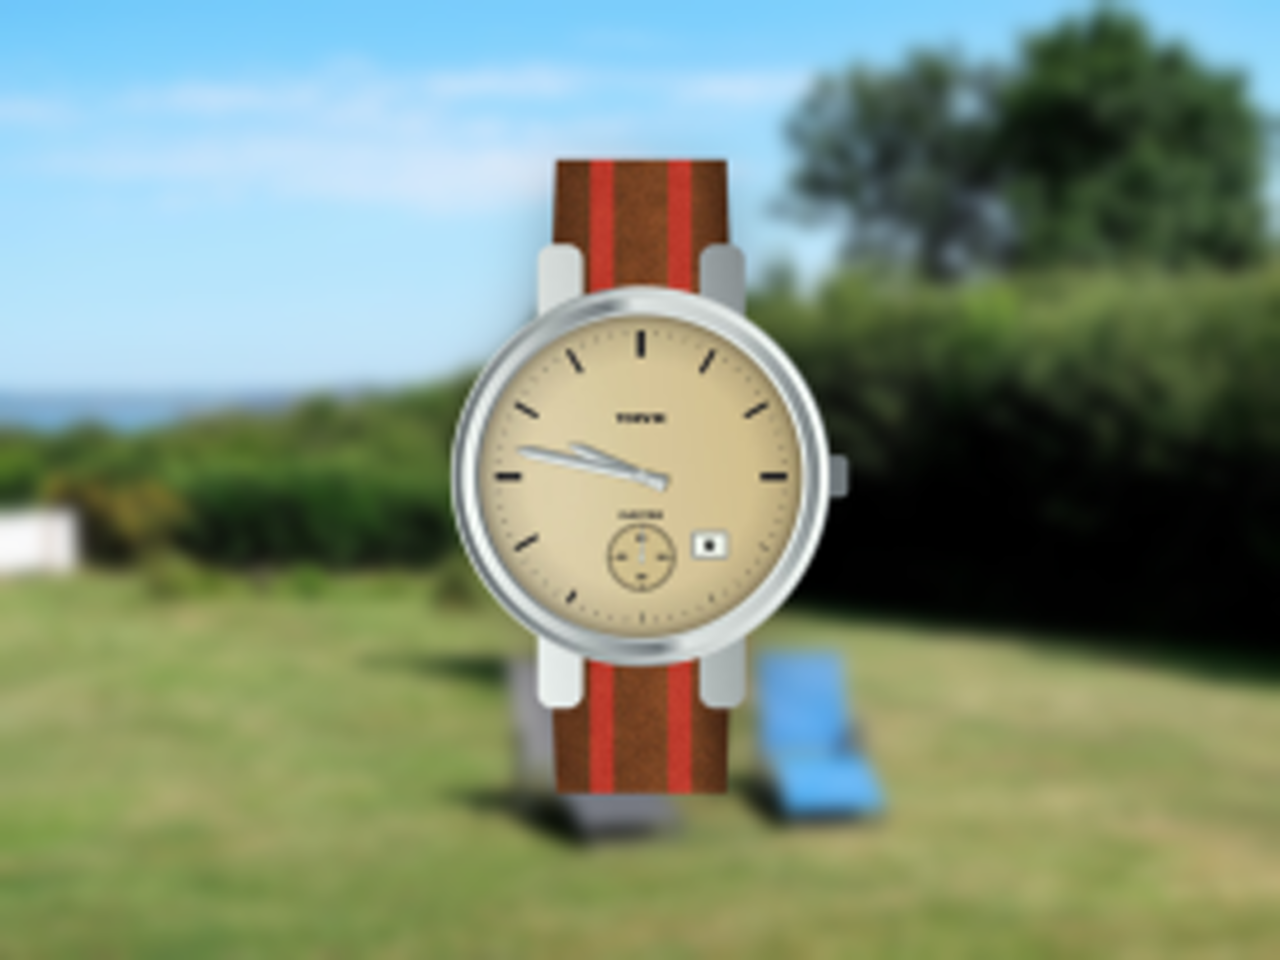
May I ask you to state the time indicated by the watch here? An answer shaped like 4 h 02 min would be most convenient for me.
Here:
9 h 47 min
